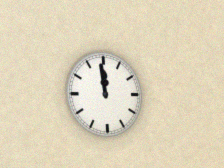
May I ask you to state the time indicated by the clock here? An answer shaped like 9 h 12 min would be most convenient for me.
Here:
11 h 59 min
